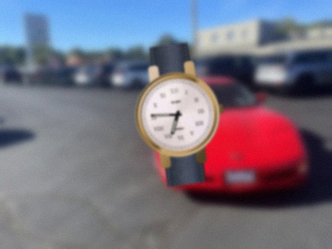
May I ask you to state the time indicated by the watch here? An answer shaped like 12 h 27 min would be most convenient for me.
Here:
6 h 46 min
